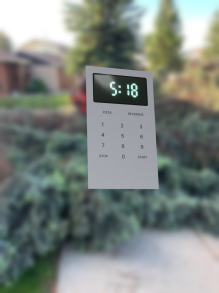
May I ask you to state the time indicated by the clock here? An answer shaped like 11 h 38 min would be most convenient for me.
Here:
5 h 18 min
